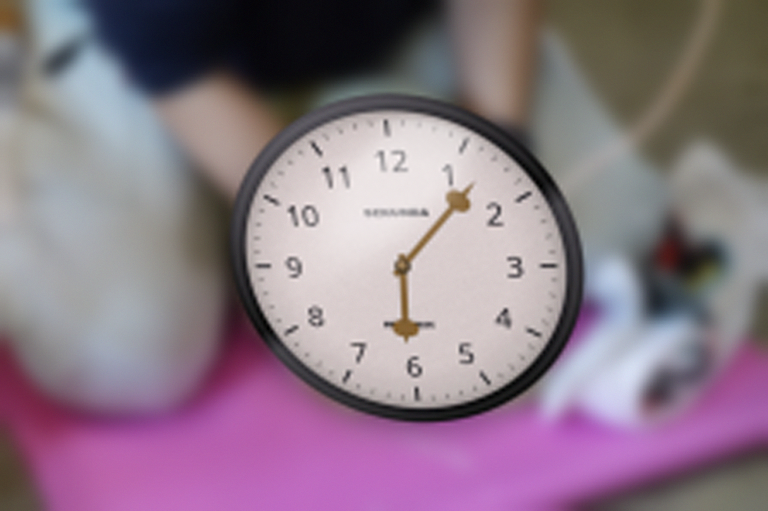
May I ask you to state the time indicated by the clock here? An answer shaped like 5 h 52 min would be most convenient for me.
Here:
6 h 07 min
